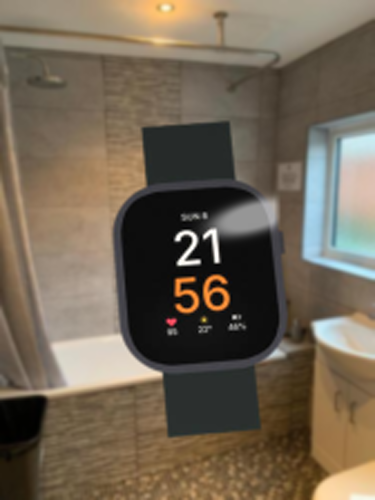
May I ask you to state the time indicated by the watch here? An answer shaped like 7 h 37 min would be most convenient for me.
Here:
21 h 56 min
